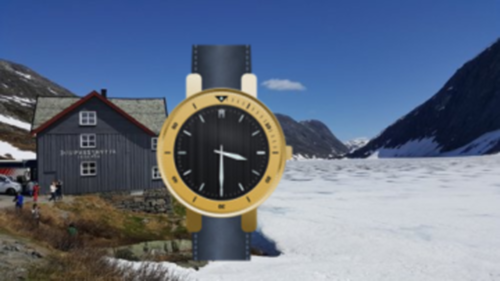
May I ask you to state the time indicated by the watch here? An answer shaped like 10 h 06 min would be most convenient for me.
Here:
3 h 30 min
